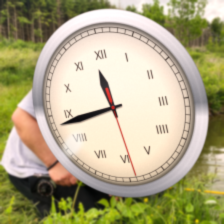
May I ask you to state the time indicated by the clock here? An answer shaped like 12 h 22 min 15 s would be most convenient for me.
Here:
11 h 43 min 29 s
